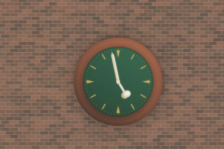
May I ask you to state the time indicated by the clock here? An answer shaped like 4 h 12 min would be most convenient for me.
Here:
4 h 58 min
